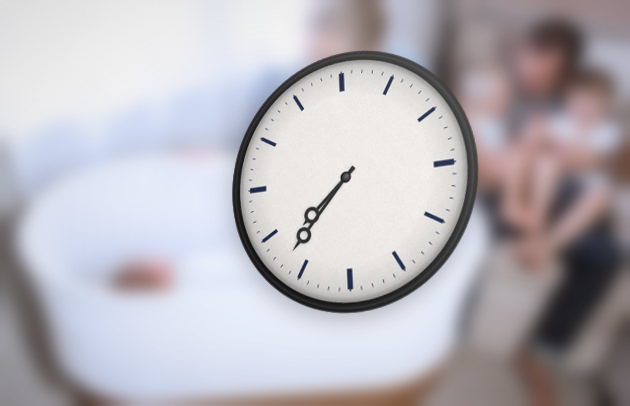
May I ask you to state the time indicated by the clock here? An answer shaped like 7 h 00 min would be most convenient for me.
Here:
7 h 37 min
